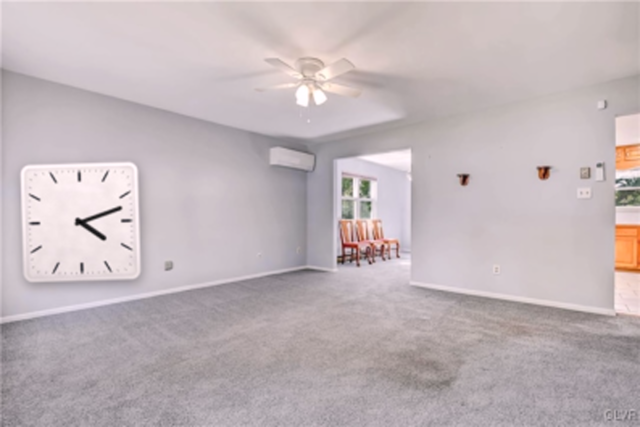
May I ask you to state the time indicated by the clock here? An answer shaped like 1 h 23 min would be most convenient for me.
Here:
4 h 12 min
